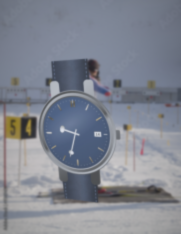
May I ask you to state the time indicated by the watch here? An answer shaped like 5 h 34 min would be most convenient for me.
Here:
9 h 33 min
